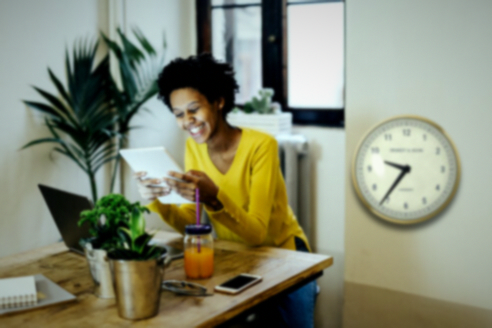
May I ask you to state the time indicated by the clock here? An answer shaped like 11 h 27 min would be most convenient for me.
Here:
9 h 36 min
